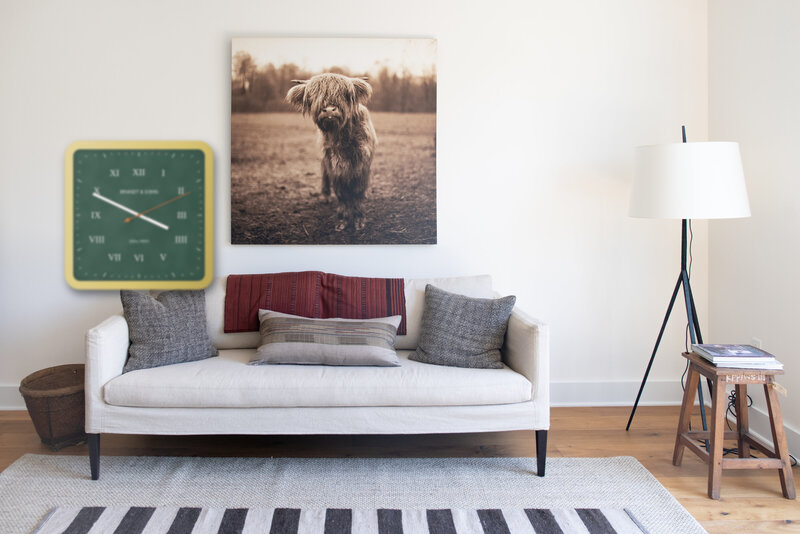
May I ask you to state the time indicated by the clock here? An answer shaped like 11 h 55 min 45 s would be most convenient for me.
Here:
3 h 49 min 11 s
